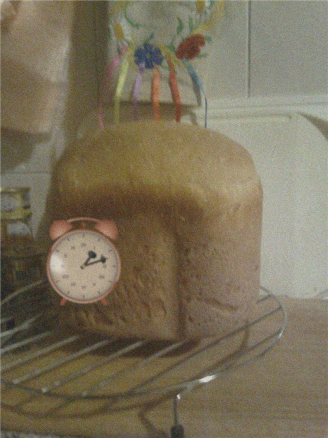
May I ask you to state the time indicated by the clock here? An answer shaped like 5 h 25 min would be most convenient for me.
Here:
1 h 12 min
